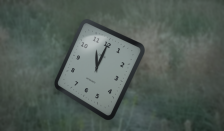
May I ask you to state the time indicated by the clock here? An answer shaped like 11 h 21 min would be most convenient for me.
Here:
11 h 00 min
